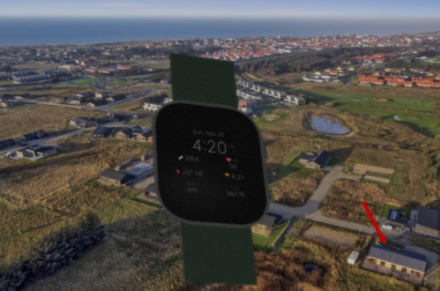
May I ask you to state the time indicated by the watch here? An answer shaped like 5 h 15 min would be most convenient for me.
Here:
4 h 20 min
